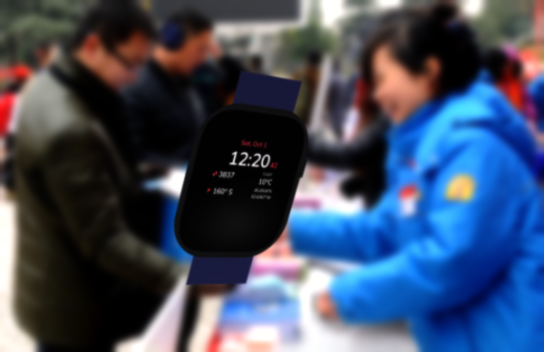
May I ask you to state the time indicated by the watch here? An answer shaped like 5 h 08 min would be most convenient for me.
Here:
12 h 20 min
